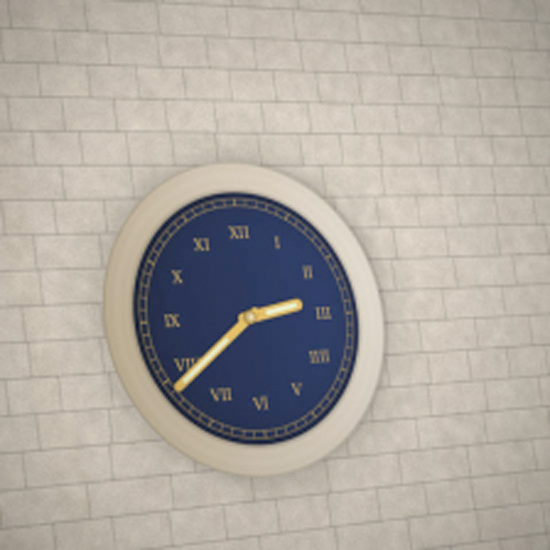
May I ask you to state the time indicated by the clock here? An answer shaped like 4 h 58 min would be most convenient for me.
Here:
2 h 39 min
